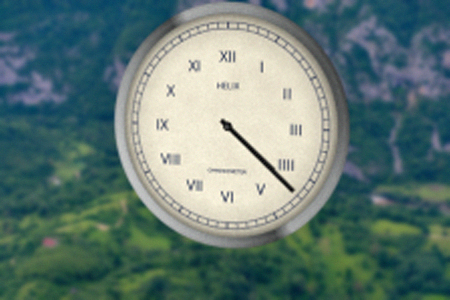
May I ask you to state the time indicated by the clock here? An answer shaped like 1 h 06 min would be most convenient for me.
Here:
4 h 22 min
